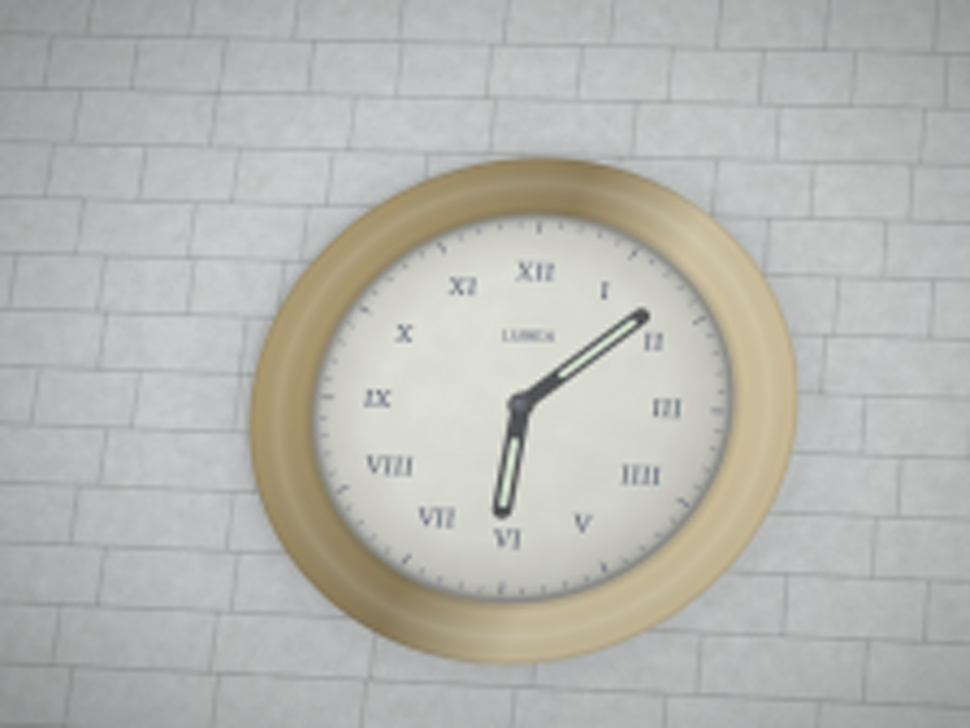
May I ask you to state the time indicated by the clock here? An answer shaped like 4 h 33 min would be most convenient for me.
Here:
6 h 08 min
